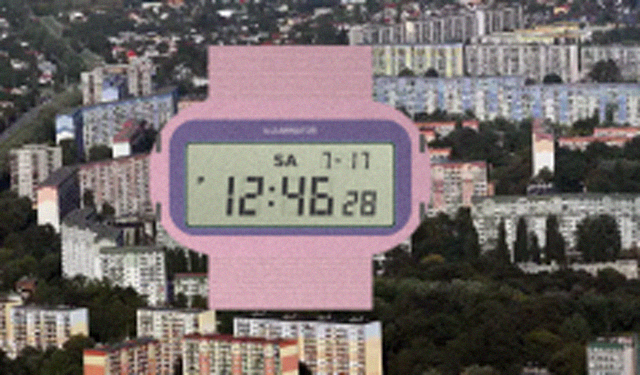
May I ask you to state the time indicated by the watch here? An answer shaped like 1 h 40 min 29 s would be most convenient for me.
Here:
12 h 46 min 28 s
